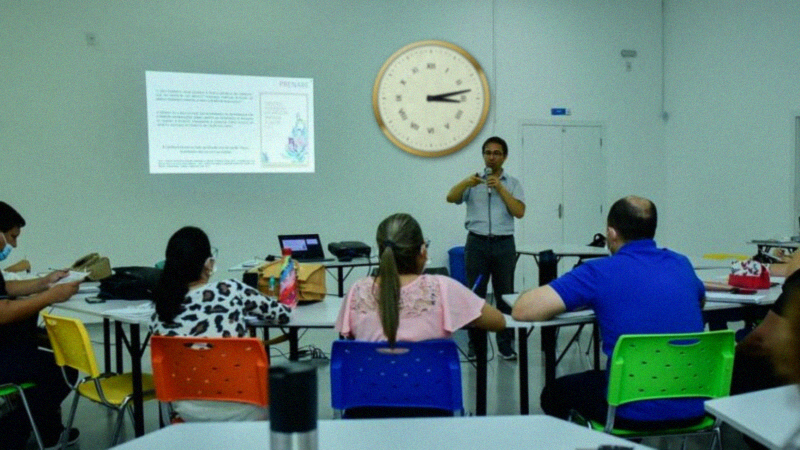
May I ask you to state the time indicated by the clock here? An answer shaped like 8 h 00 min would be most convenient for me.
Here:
3 h 13 min
